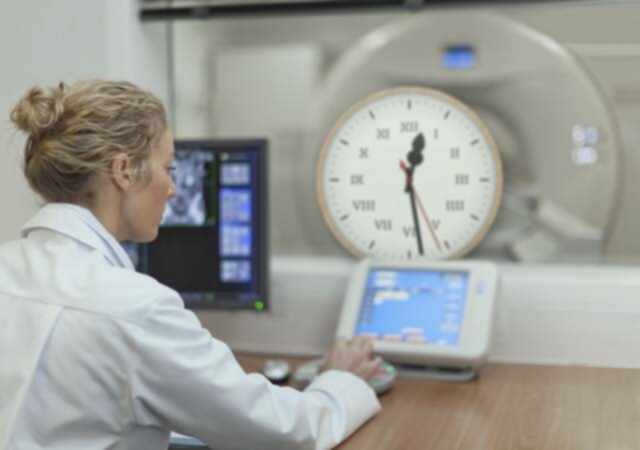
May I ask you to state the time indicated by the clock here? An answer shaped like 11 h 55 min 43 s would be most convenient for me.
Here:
12 h 28 min 26 s
